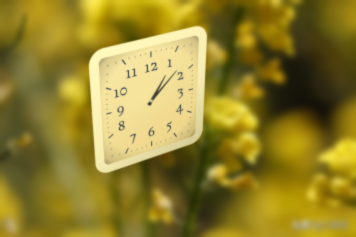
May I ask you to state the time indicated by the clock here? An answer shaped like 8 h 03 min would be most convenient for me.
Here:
1 h 08 min
